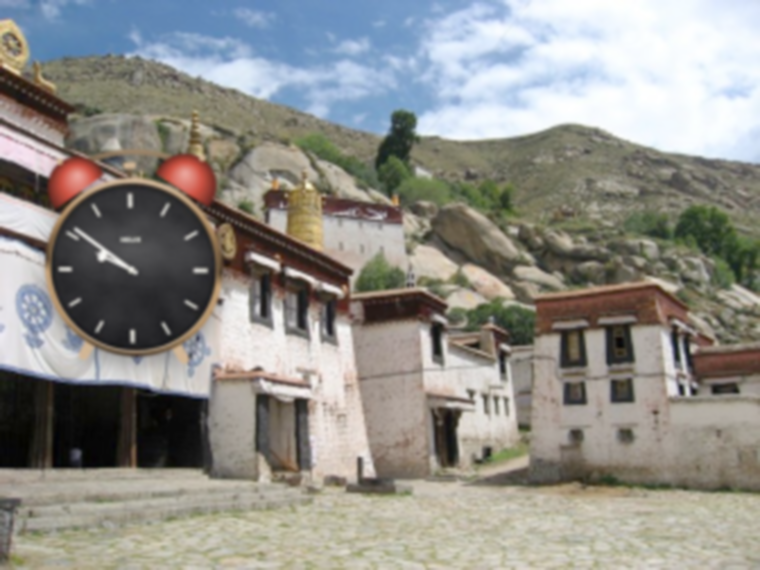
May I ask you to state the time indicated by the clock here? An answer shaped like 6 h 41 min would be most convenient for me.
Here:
9 h 51 min
